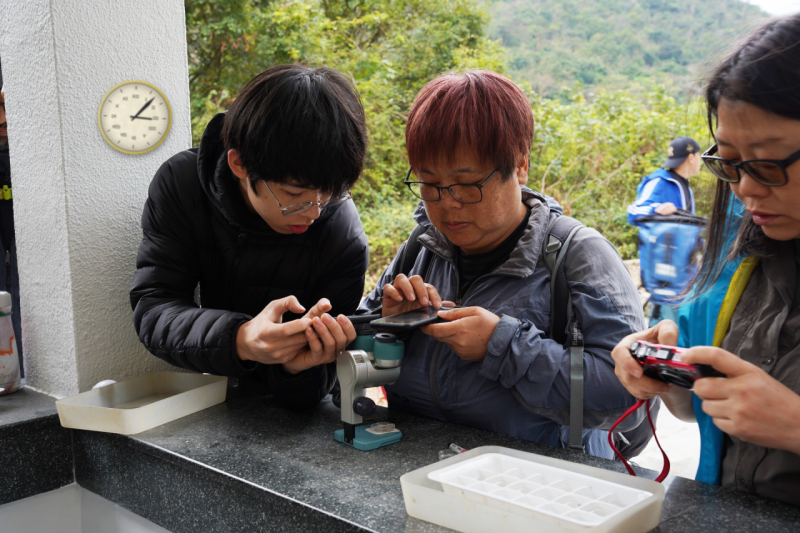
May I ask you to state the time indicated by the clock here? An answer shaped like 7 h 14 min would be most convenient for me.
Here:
3 h 07 min
